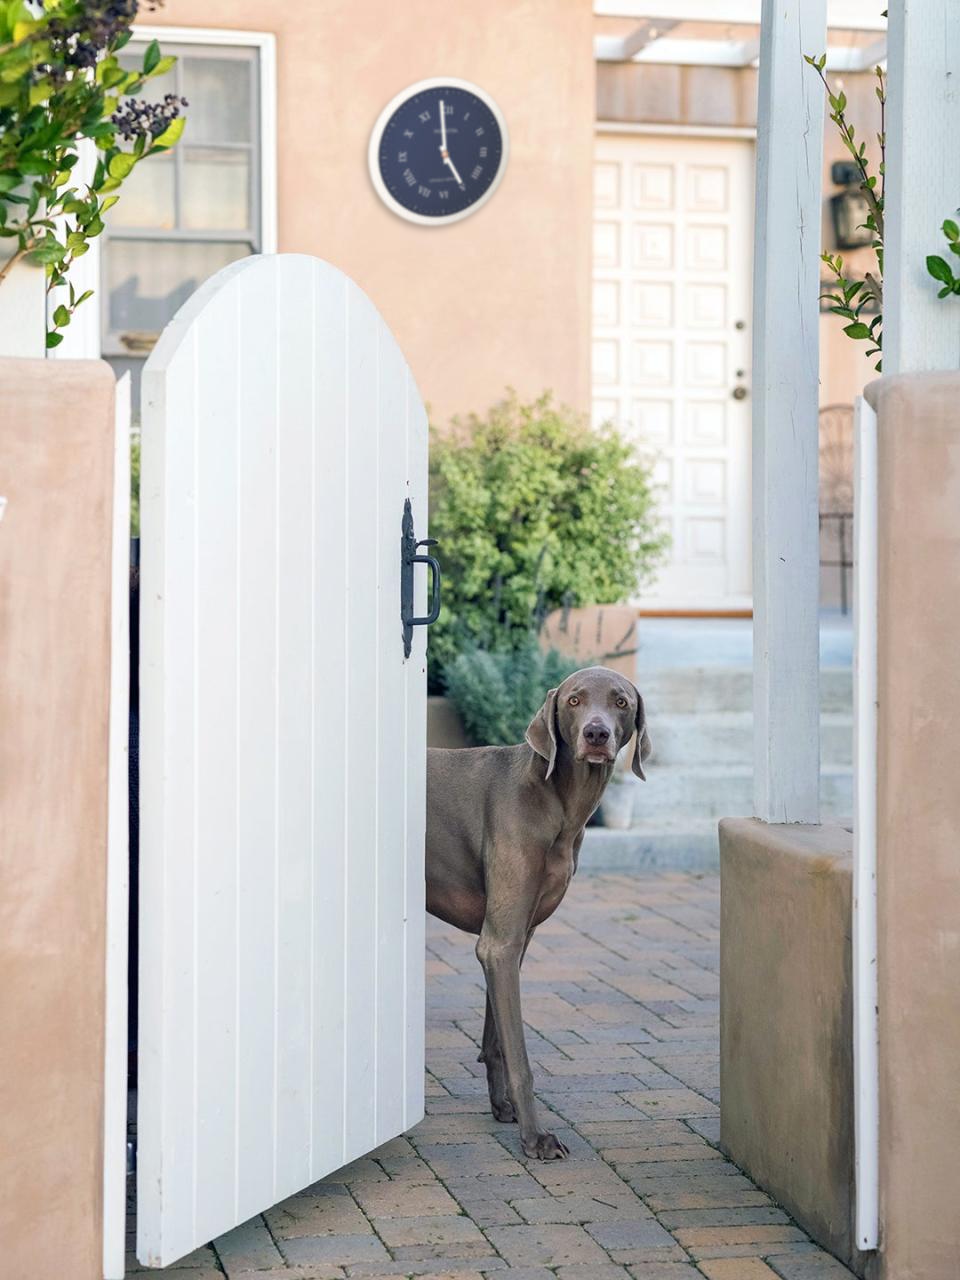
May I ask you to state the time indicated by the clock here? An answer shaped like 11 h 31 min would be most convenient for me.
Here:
4 h 59 min
